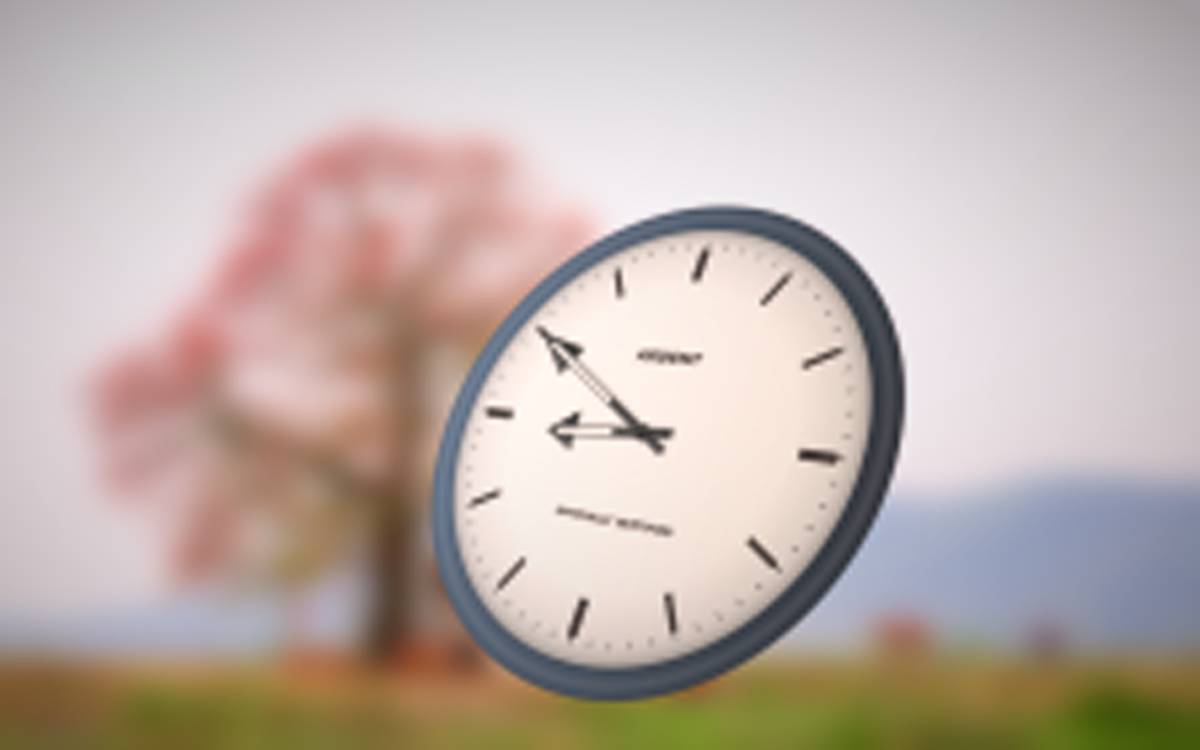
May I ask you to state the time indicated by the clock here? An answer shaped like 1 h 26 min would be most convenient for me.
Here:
8 h 50 min
